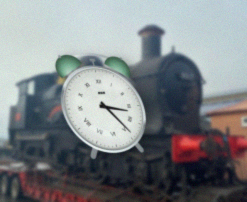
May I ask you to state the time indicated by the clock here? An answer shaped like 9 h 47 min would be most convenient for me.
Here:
3 h 24 min
